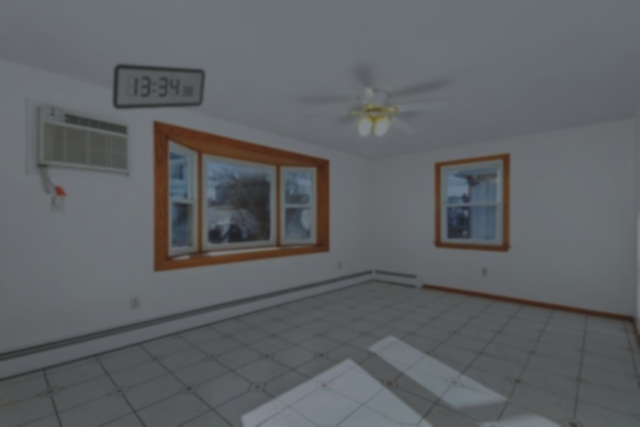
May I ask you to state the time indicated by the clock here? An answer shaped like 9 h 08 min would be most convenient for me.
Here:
13 h 34 min
